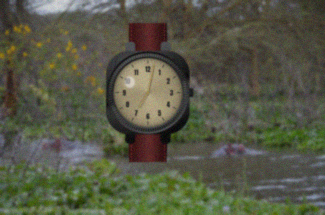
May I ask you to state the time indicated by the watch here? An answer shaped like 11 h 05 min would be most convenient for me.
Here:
7 h 02 min
